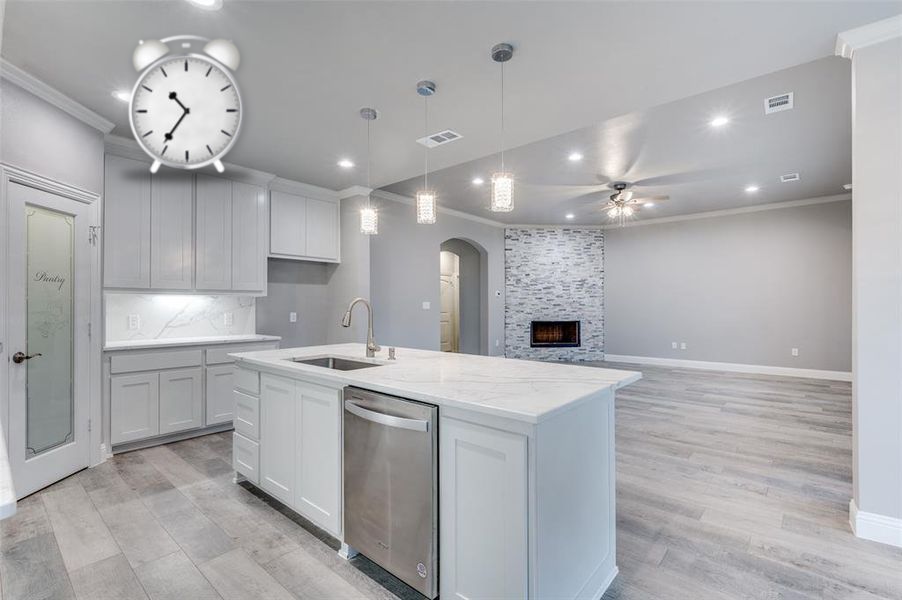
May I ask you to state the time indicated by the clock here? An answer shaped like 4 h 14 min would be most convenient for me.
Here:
10 h 36 min
